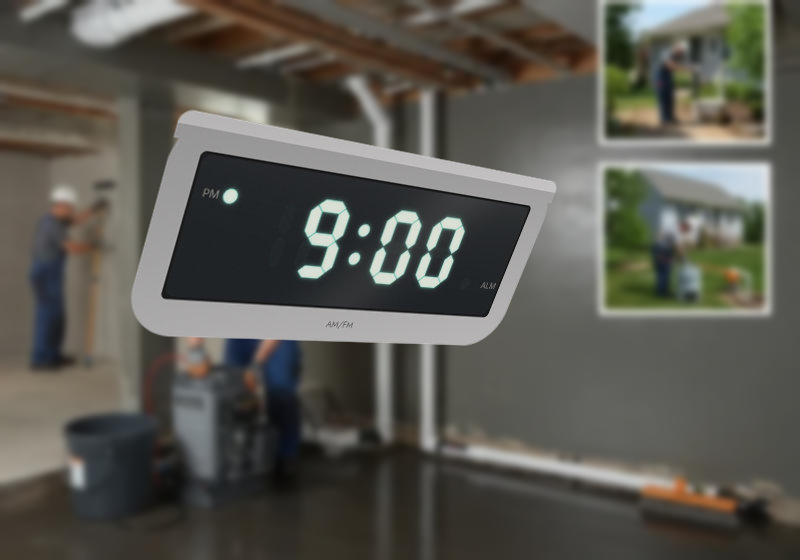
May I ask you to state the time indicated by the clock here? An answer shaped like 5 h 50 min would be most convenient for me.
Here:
9 h 00 min
